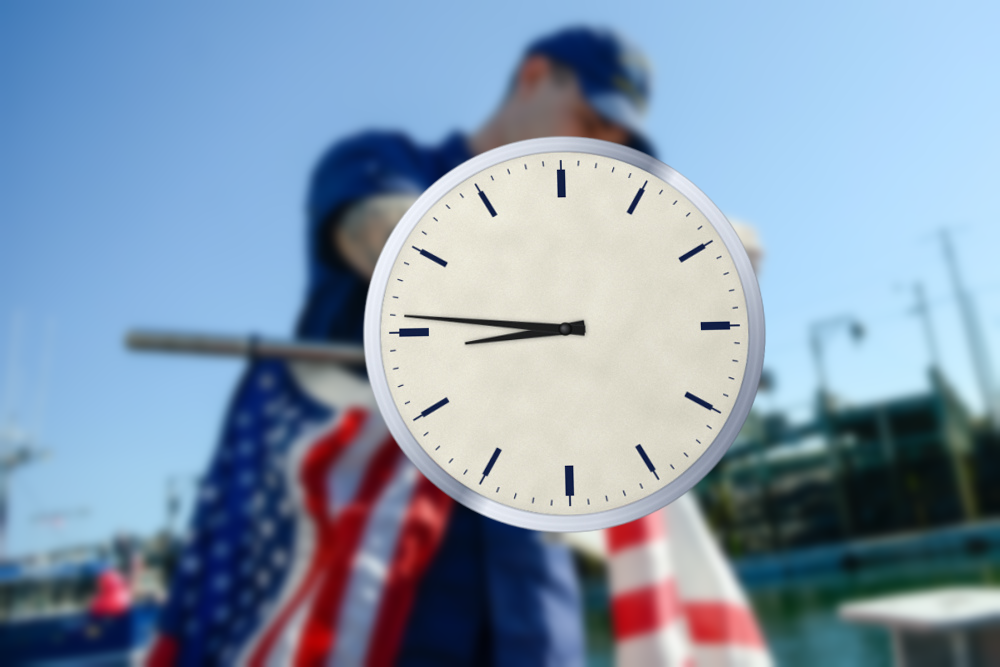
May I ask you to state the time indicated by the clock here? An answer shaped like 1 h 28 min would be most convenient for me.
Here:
8 h 46 min
